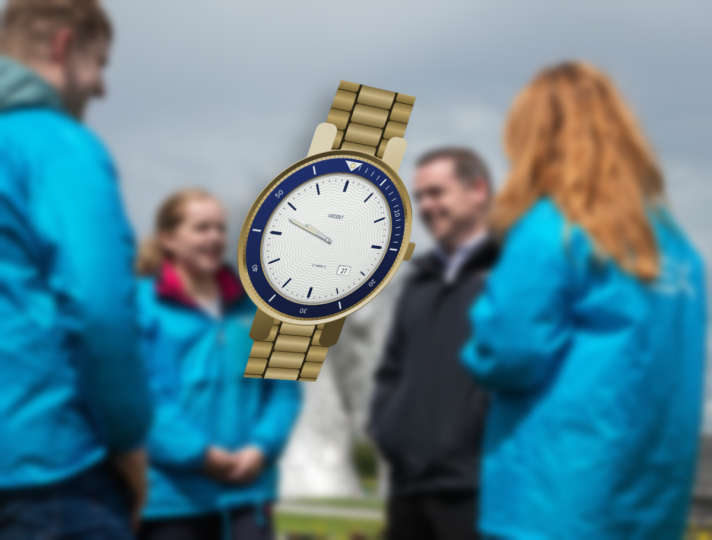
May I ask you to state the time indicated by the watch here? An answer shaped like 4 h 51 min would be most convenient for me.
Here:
9 h 48 min
